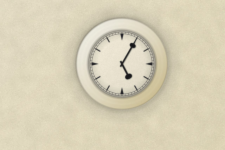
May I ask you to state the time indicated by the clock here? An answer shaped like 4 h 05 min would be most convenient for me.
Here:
5 h 05 min
